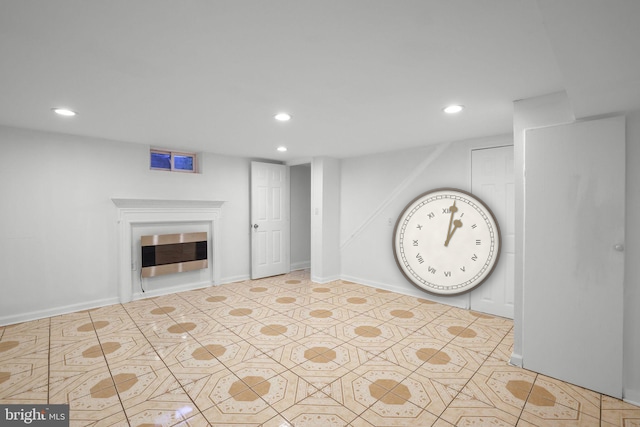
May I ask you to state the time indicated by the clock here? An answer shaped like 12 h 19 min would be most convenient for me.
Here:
1 h 02 min
